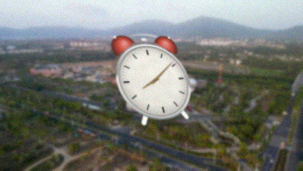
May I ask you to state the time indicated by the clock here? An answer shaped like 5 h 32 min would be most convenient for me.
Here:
8 h 09 min
